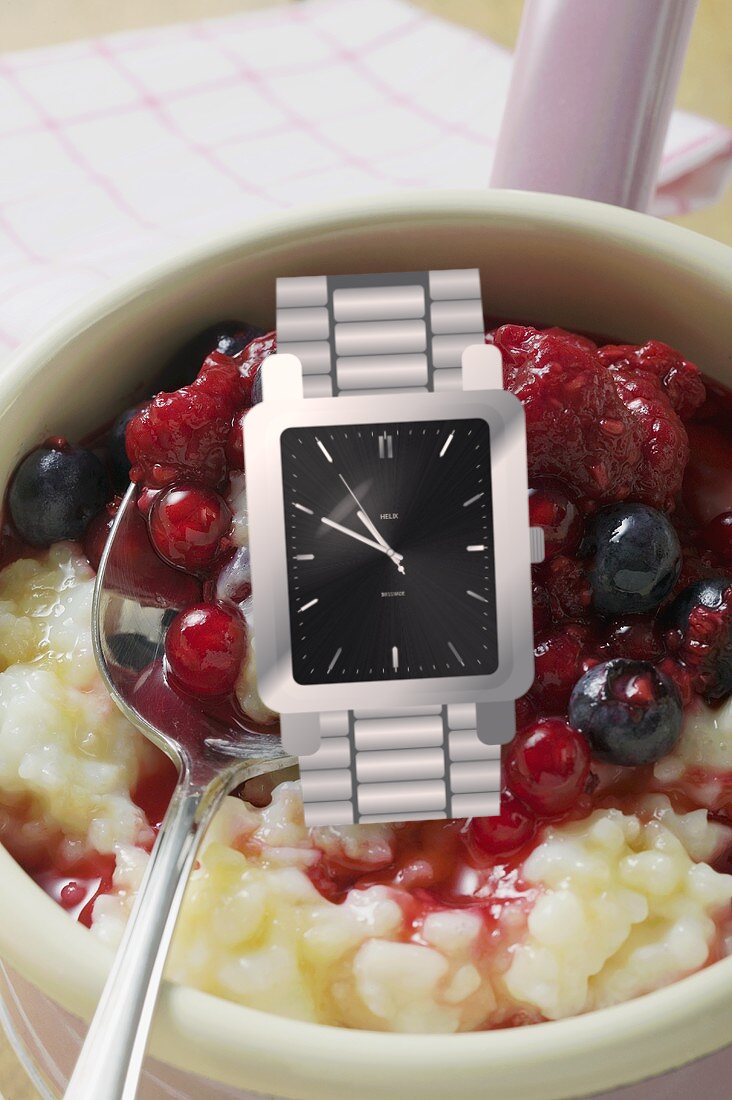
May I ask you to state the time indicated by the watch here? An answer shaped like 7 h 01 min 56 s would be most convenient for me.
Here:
10 h 49 min 55 s
